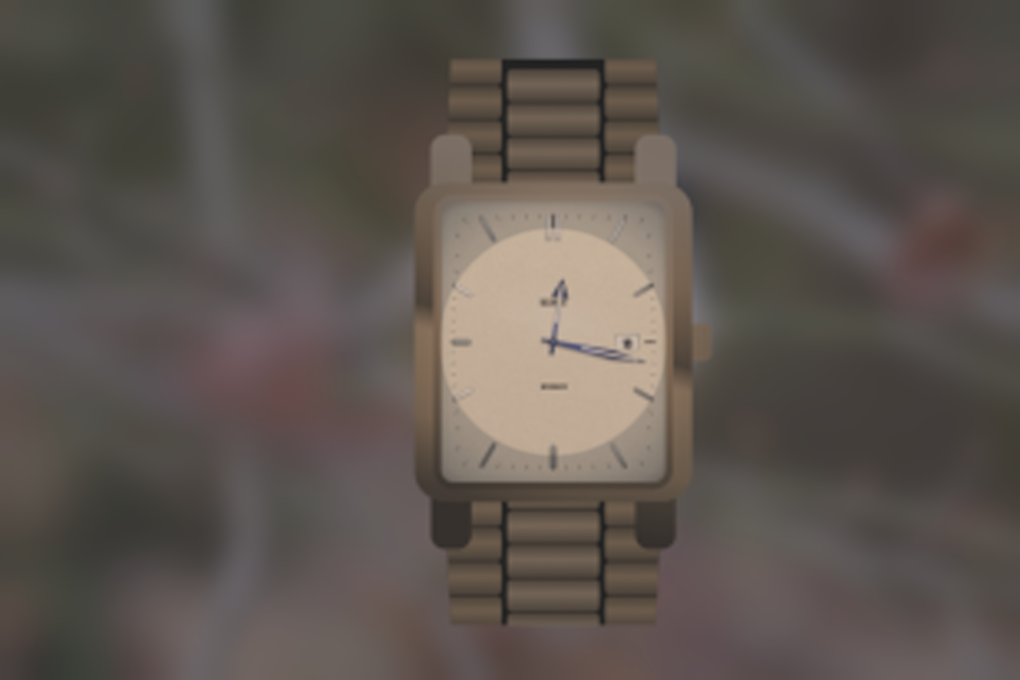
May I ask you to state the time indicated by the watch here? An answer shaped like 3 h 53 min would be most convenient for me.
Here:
12 h 17 min
